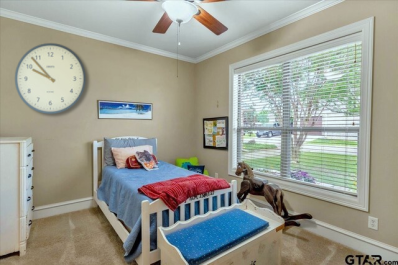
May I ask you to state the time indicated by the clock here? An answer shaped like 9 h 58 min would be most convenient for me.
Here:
9 h 53 min
